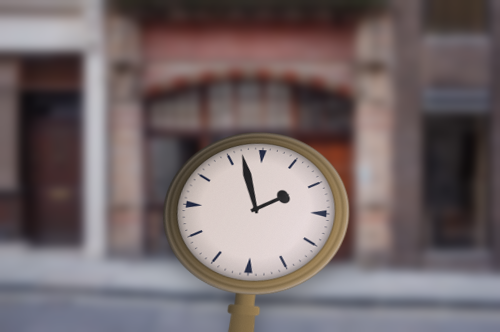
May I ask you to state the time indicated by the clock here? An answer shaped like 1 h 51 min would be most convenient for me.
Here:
1 h 57 min
